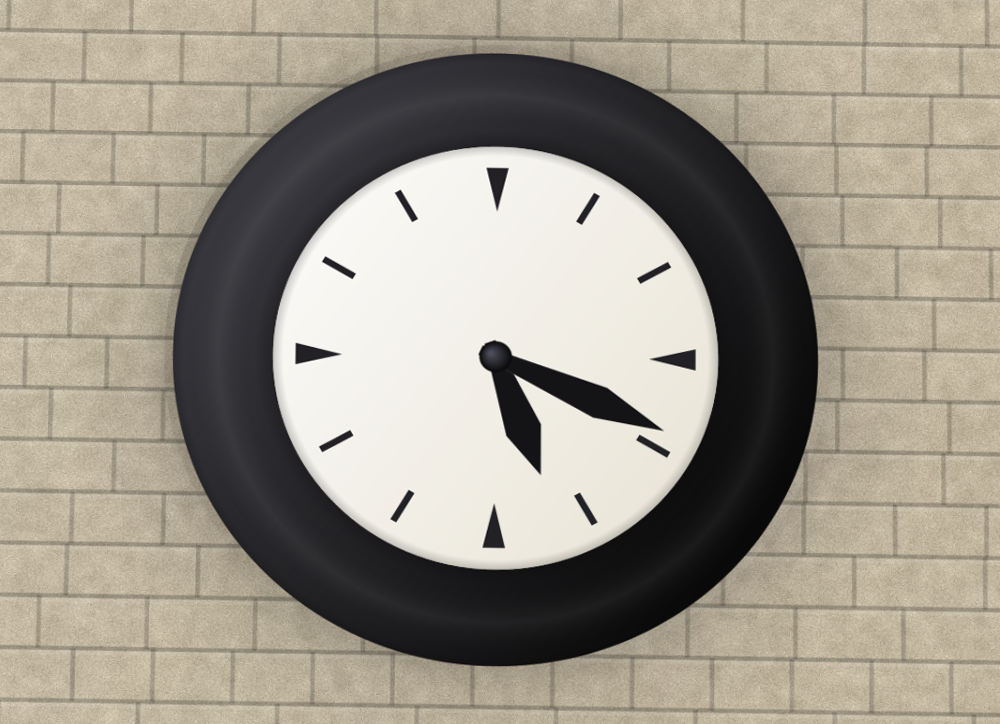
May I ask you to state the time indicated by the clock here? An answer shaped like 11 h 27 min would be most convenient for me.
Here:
5 h 19 min
